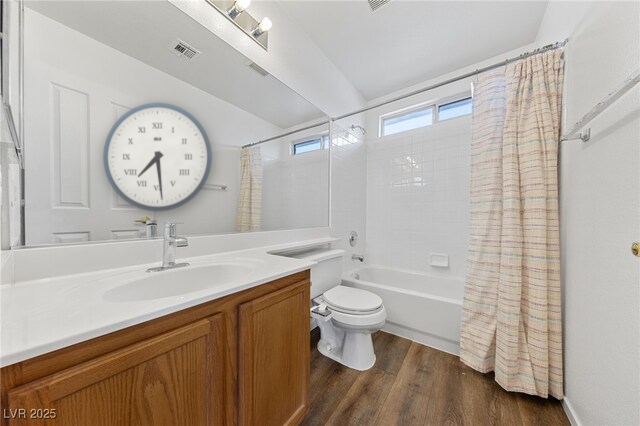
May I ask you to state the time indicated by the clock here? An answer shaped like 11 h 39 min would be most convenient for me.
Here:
7 h 29 min
